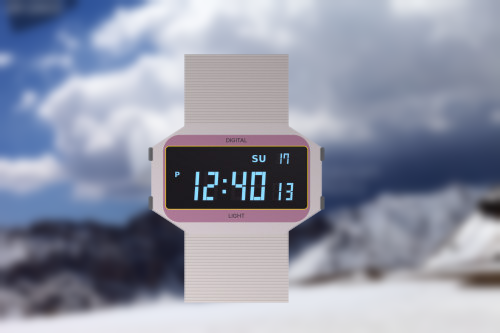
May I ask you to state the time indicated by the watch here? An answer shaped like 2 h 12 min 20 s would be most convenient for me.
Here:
12 h 40 min 13 s
